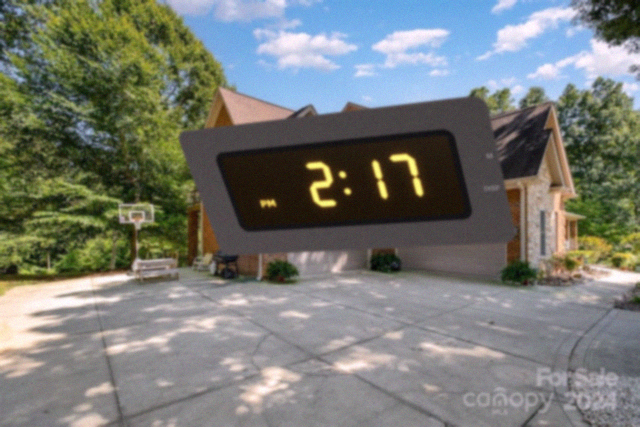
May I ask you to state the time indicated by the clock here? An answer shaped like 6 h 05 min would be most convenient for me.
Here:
2 h 17 min
